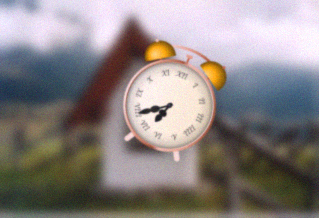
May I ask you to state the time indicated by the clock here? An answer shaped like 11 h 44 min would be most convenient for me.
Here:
6 h 39 min
